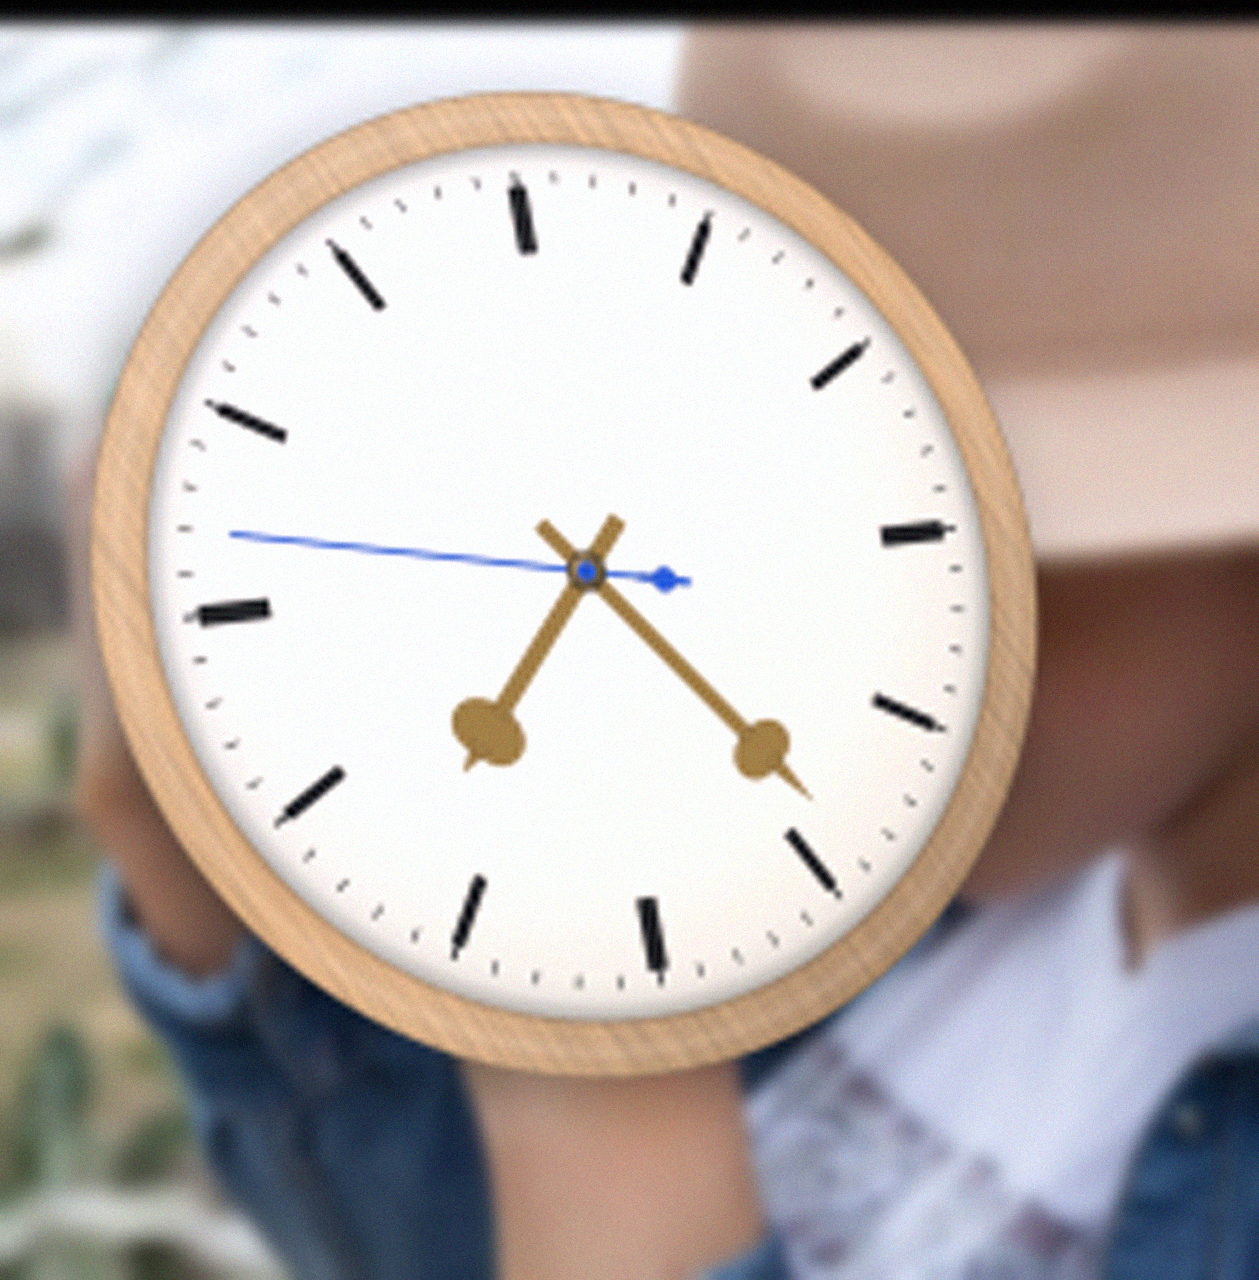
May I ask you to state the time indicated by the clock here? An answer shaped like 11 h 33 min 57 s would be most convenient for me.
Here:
7 h 23 min 47 s
